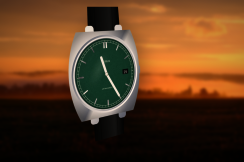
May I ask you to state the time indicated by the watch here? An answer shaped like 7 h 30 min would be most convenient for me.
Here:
11 h 25 min
